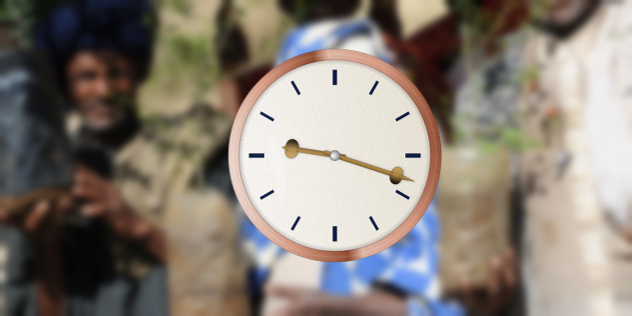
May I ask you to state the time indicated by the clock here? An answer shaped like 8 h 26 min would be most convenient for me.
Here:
9 h 18 min
